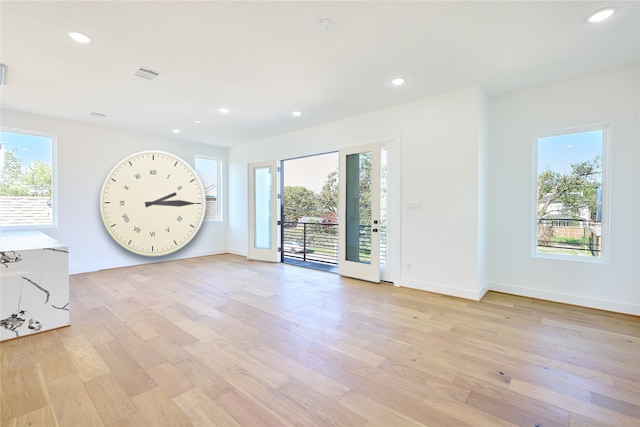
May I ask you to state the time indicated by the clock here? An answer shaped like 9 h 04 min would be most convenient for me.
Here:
2 h 15 min
